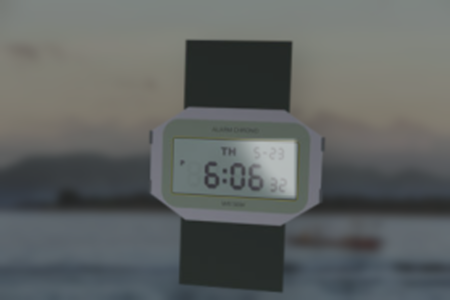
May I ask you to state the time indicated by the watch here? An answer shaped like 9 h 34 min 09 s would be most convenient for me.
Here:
6 h 06 min 32 s
